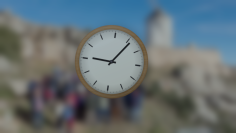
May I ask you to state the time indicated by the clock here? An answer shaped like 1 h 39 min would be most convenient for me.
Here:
9 h 06 min
